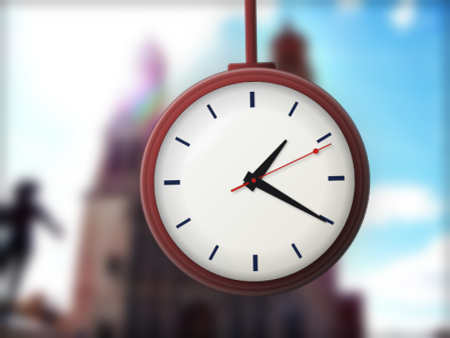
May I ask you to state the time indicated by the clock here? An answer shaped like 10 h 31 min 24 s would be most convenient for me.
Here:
1 h 20 min 11 s
